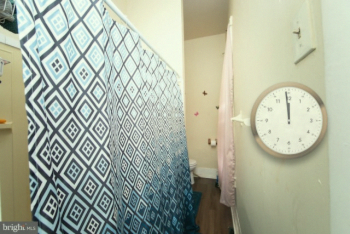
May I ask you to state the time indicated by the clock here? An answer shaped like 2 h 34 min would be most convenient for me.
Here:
11 h 59 min
